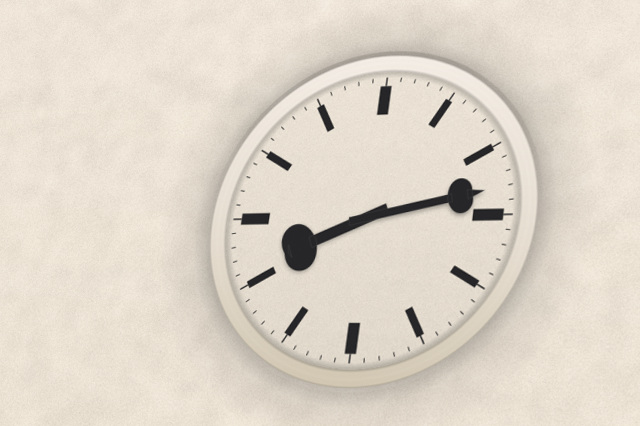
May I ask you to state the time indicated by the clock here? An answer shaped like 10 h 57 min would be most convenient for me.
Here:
8 h 13 min
